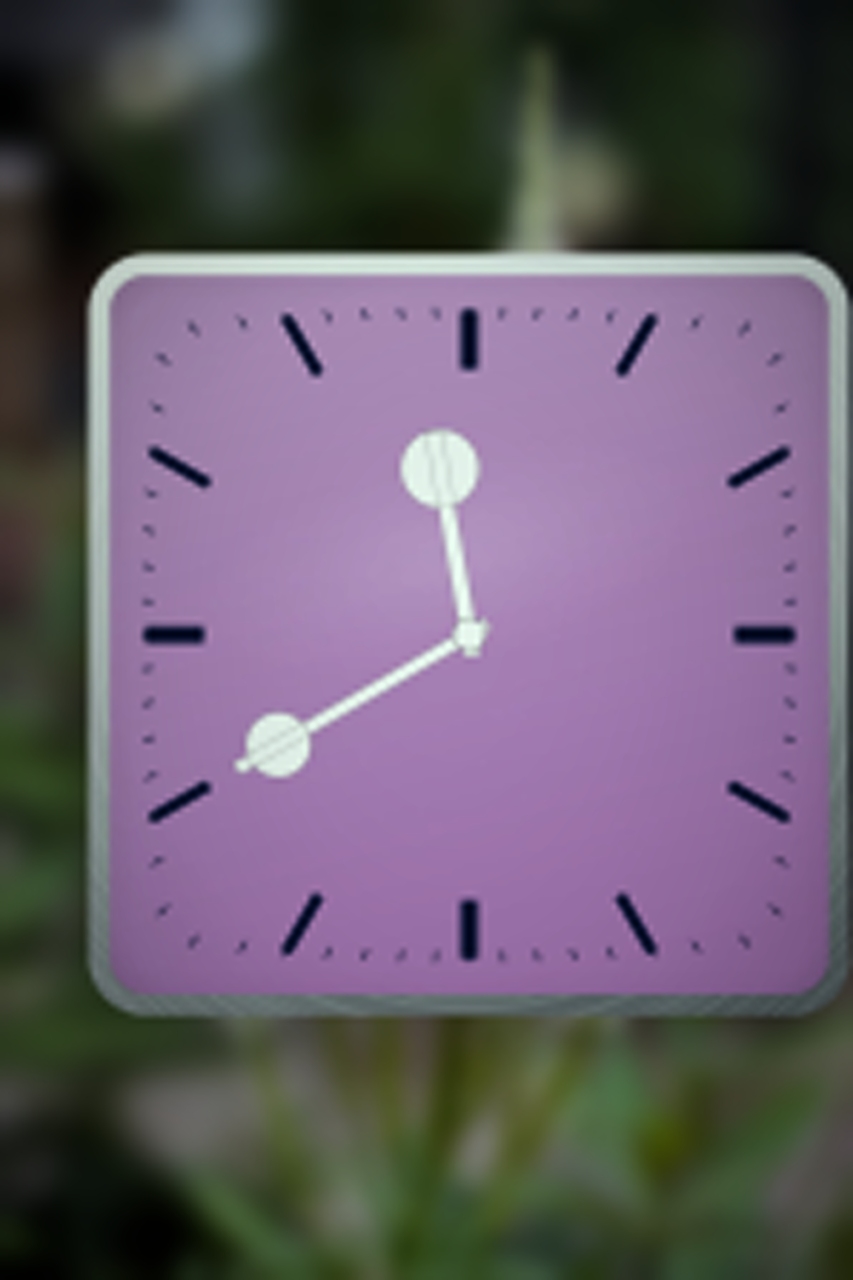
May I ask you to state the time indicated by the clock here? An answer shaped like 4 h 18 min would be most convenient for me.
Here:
11 h 40 min
